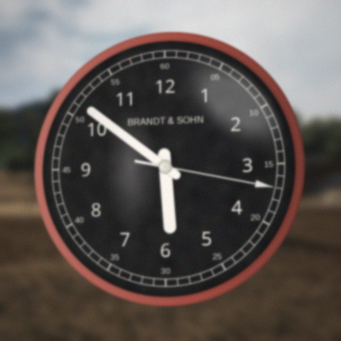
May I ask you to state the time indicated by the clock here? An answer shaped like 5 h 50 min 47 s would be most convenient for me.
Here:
5 h 51 min 17 s
